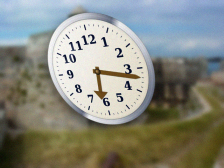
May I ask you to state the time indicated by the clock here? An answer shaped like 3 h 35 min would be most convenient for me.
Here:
6 h 17 min
